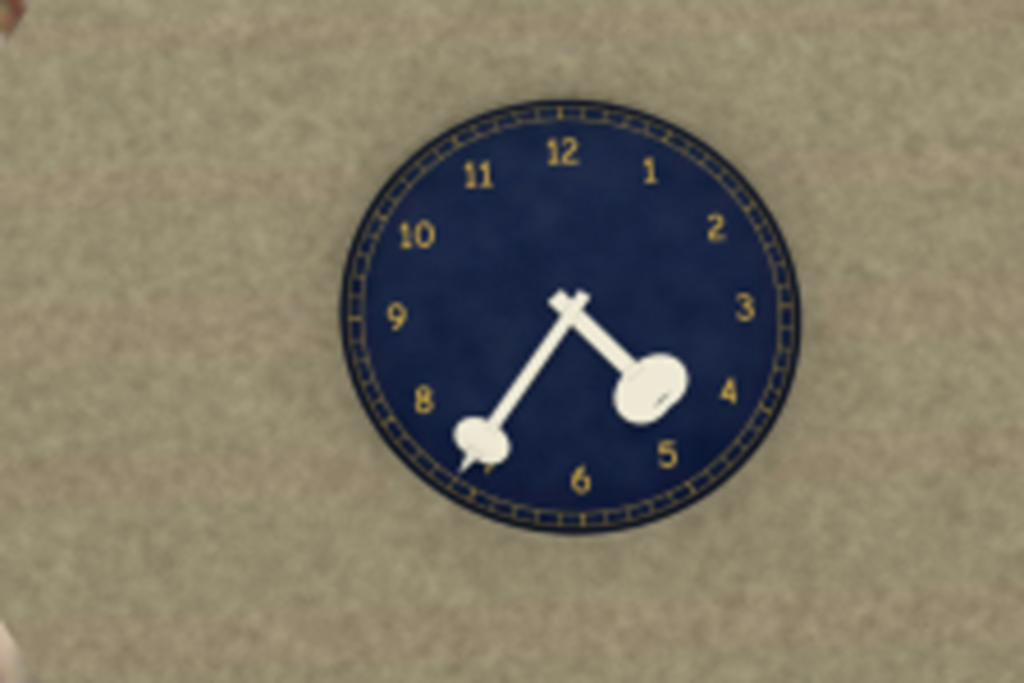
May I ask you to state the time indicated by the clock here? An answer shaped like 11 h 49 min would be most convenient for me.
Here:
4 h 36 min
